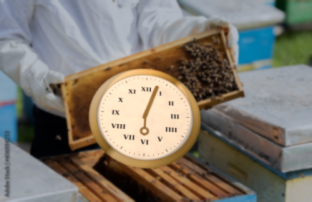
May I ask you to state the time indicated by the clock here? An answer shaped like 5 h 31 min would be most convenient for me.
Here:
6 h 03 min
